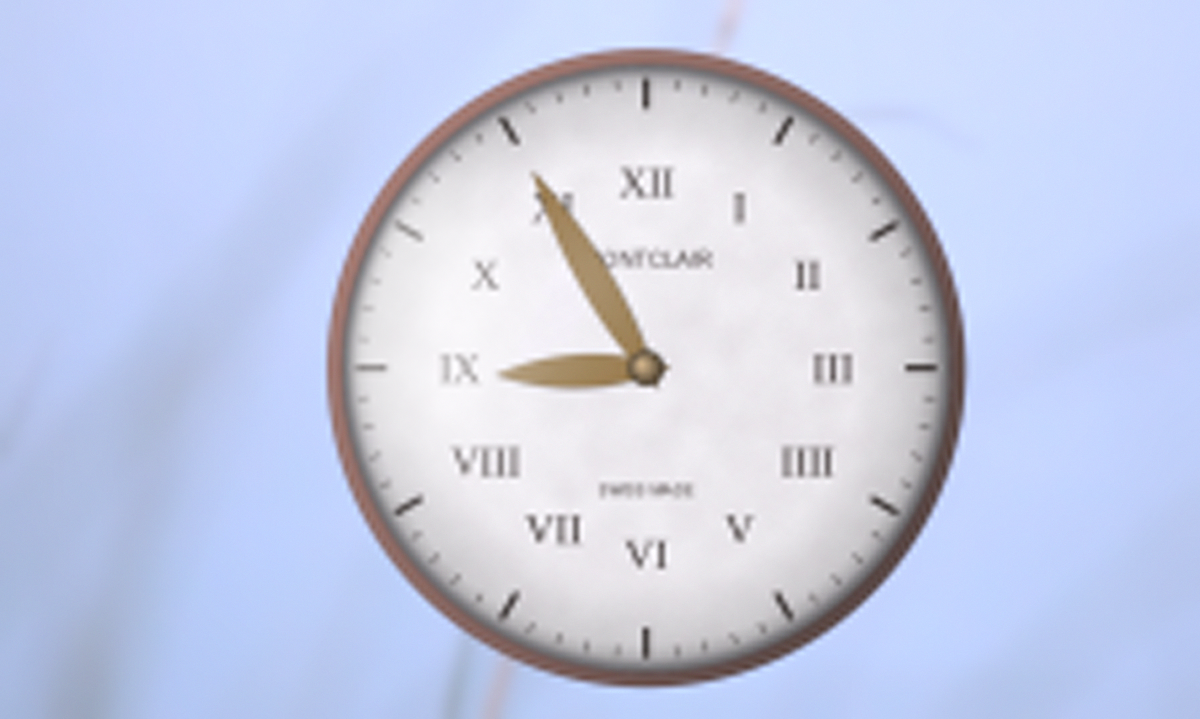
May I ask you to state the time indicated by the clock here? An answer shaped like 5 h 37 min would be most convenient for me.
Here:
8 h 55 min
